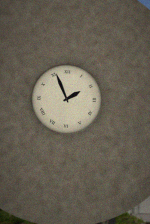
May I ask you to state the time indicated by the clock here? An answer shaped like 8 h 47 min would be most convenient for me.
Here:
1 h 56 min
